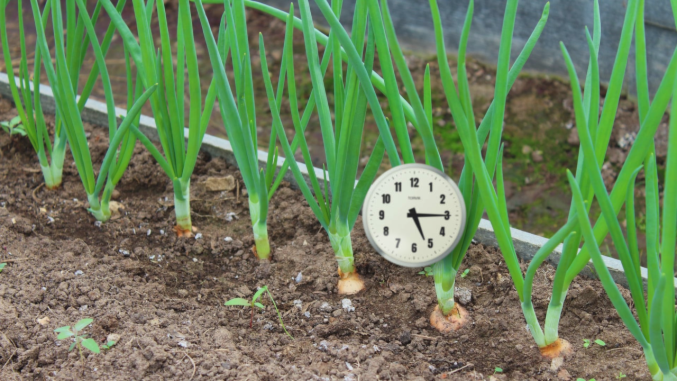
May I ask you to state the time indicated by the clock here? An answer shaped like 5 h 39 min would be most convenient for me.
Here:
5 h 15 min
